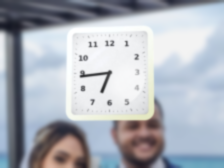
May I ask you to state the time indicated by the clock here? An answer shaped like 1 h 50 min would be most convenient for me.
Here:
6 h 44 min
